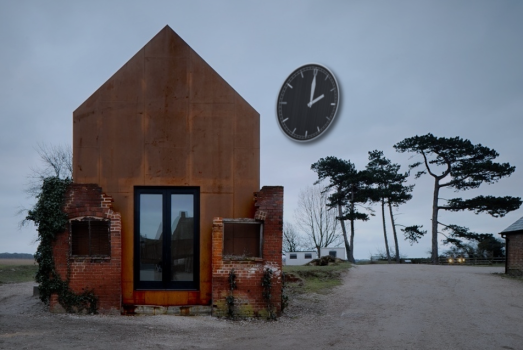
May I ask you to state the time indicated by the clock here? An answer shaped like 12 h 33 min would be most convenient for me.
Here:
2 h 00 min
